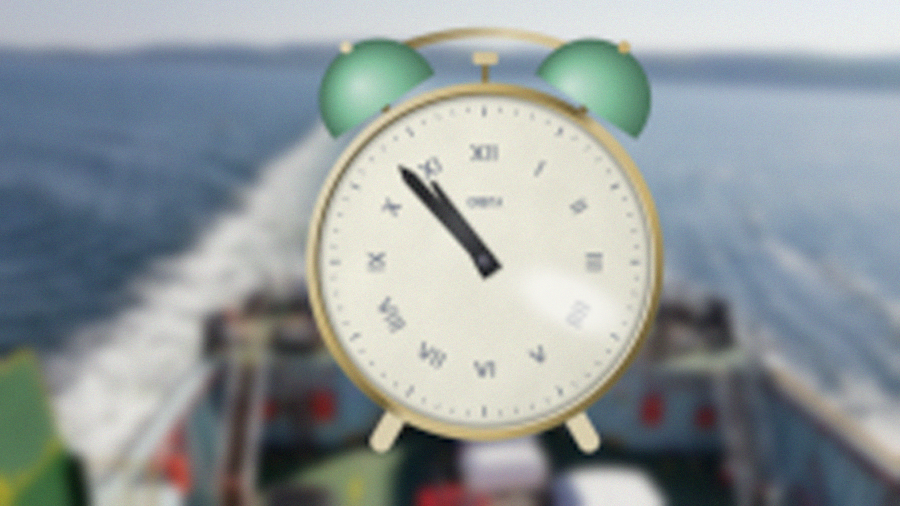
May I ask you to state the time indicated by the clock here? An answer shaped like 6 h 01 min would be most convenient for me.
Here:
10 h 53 min
